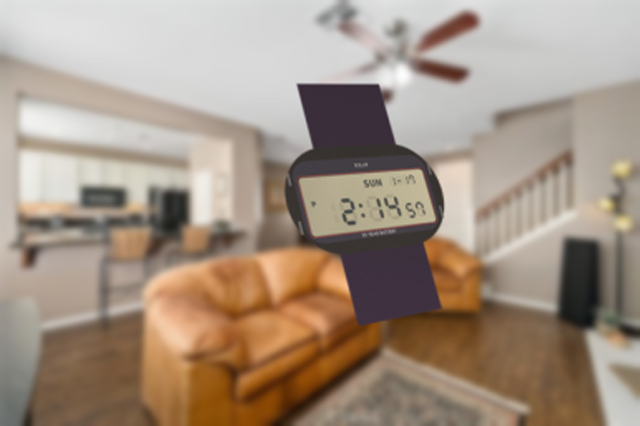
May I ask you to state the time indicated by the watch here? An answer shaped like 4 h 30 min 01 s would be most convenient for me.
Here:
2 h 14 min 57 s
